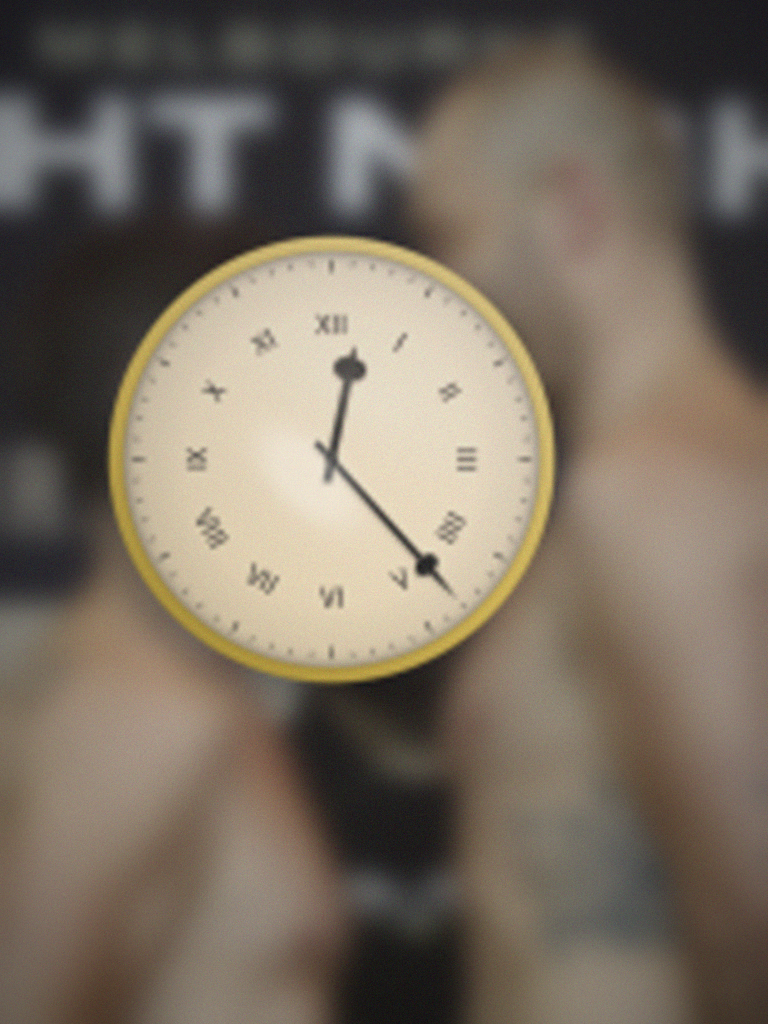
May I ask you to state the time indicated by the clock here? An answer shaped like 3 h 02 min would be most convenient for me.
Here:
12 h 23 min
